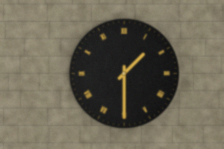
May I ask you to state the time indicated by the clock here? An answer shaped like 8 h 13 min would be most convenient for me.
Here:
1 h 30 min
